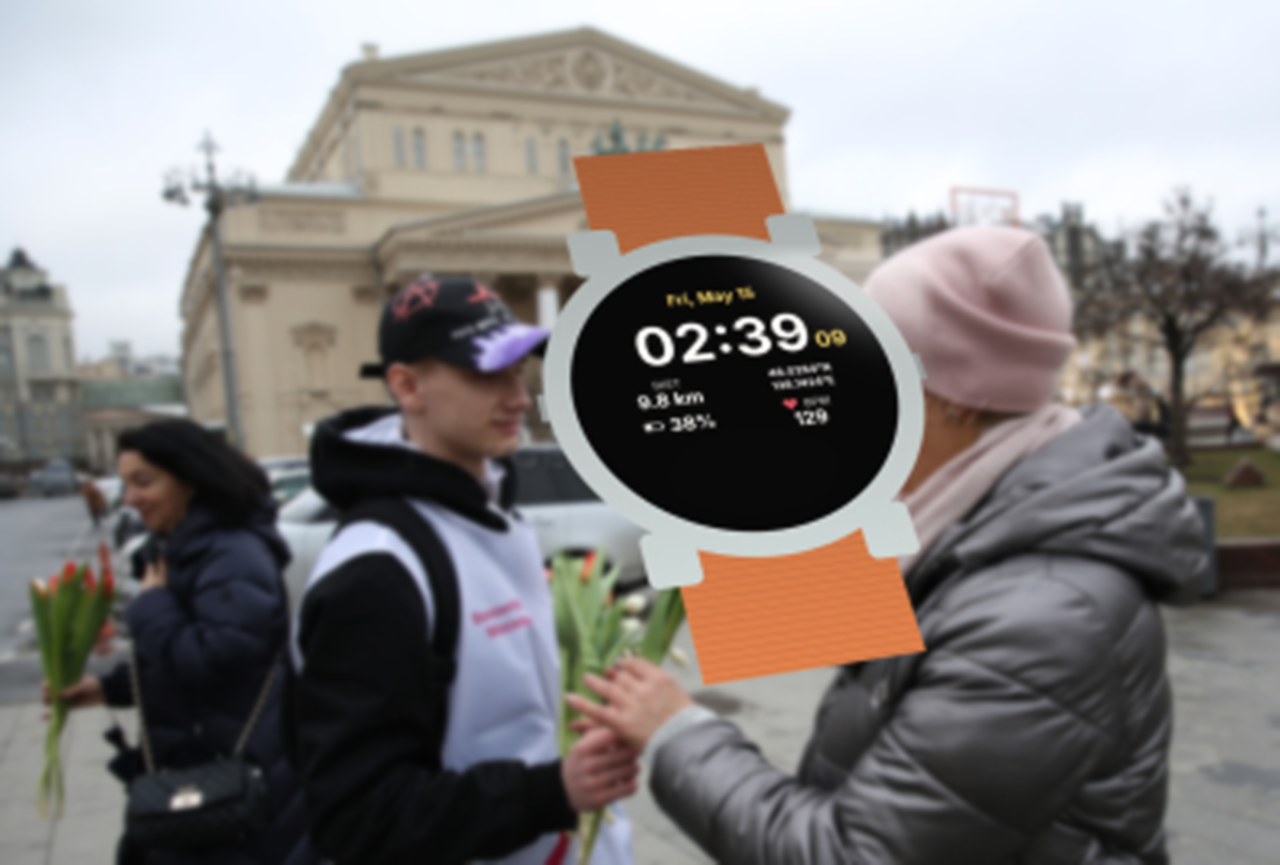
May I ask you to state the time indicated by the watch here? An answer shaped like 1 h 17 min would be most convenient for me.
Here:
2 h 39 min
